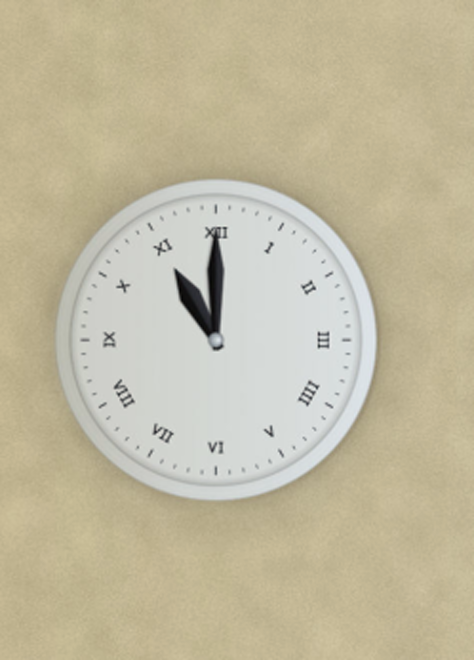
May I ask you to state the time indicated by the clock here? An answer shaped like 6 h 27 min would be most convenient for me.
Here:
11 h 00 min
